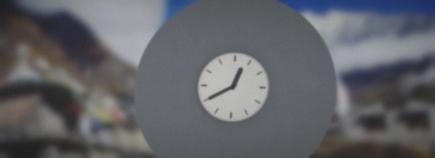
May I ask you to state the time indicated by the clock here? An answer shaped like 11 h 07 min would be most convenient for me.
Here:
12 h 40 min
